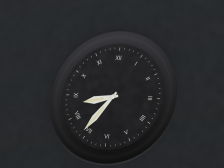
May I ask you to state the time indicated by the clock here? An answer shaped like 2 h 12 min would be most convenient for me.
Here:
8 h 36 min
